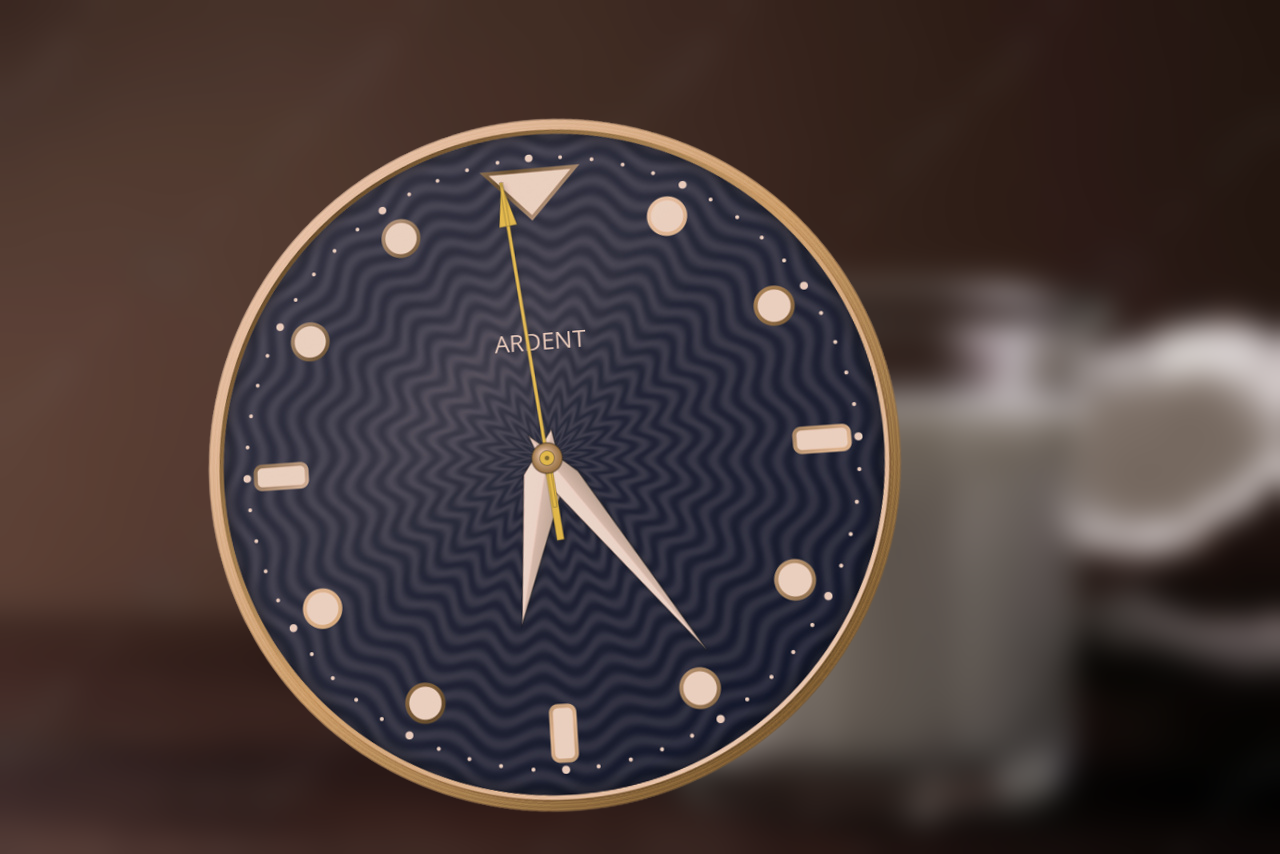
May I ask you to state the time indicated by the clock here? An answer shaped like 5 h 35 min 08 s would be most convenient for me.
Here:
6 h 23 min 59 s
